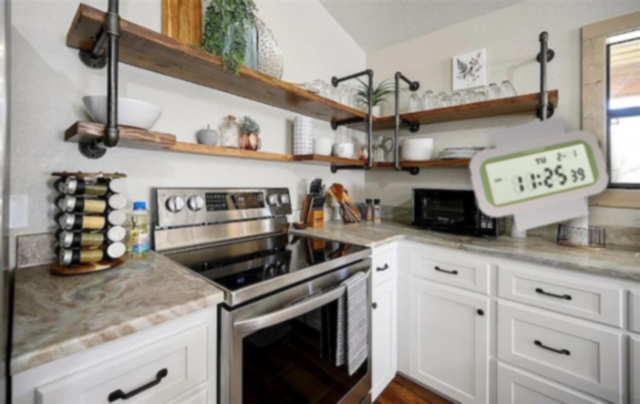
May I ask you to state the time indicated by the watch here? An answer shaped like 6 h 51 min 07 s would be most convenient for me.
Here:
11 h 25 min 39 s
